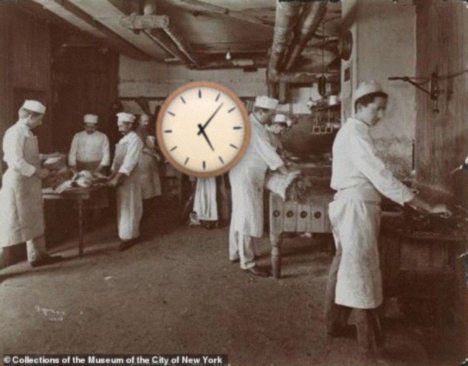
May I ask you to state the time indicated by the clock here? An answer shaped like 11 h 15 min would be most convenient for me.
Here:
5 h 07 min
